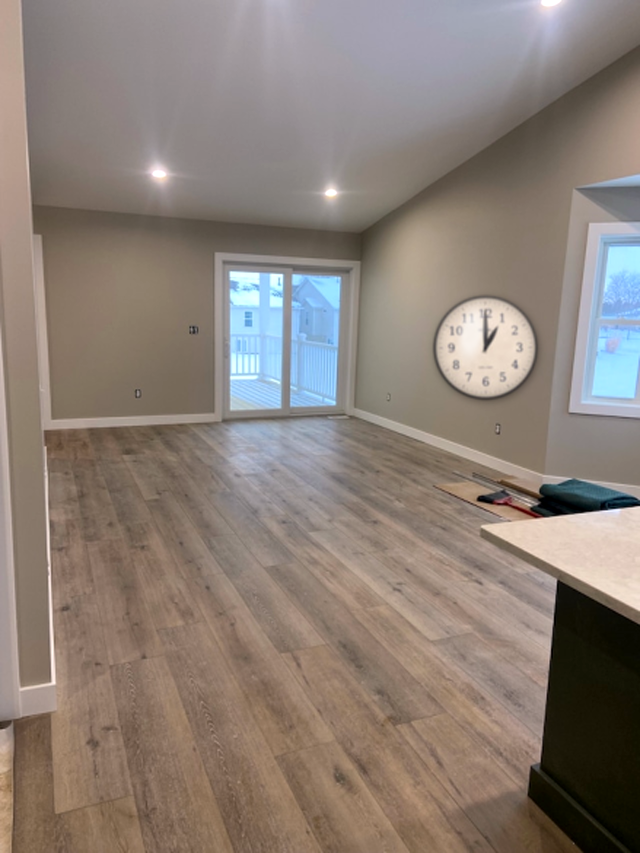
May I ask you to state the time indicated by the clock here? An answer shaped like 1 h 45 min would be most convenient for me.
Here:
1 h 00 min
